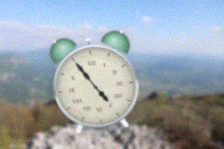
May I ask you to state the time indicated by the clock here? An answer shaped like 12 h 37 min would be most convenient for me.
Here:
4 h 55 min
